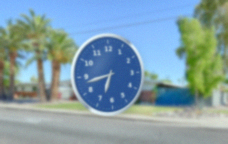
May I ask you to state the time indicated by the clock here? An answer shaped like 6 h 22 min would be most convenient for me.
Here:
6 h 43 min
